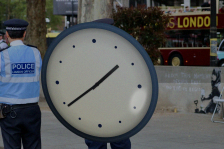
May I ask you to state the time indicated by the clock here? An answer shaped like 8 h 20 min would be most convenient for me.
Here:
1 h 39 min
